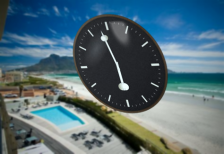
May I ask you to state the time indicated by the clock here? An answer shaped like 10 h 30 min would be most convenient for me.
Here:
5 h 58 min
